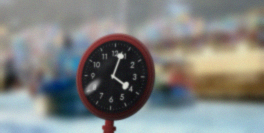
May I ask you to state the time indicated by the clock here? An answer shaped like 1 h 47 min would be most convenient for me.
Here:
4 h 03 min
